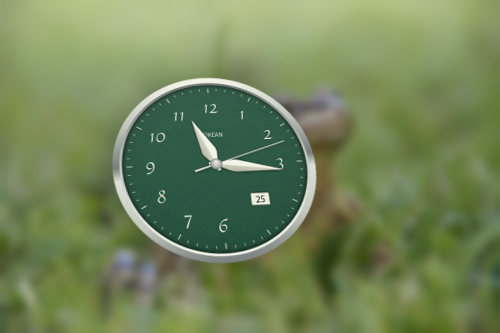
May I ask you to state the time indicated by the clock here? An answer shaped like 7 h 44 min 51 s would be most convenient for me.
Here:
11 h 16 min 12 s
